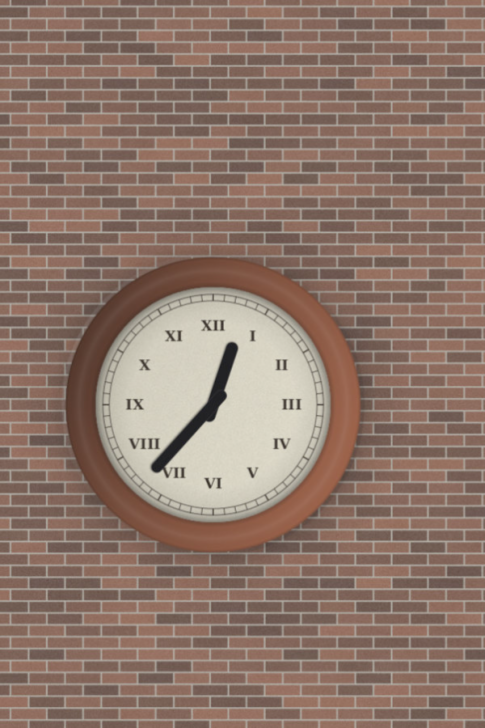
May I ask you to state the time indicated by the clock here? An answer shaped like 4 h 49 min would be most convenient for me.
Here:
12 h 37 min
